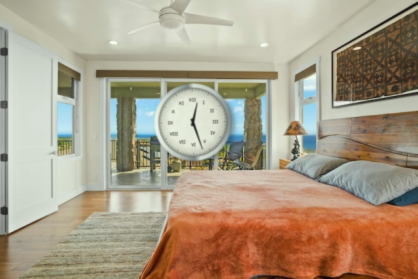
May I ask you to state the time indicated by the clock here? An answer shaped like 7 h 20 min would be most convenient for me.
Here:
12 h 27 min
